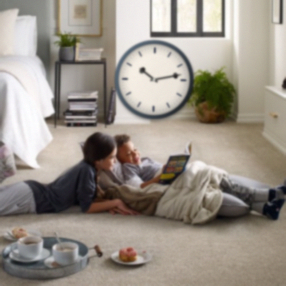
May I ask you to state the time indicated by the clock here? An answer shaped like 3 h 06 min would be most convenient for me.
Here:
10 h 13 min
